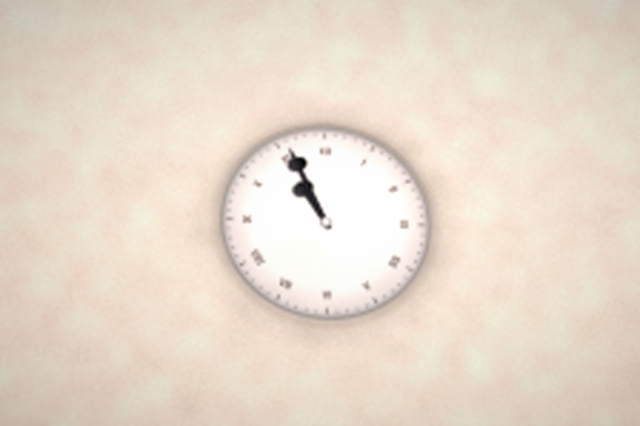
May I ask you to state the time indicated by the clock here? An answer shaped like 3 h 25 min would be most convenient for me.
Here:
10 h 56 min
